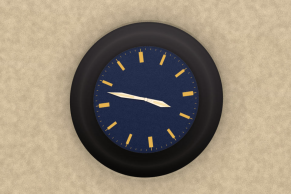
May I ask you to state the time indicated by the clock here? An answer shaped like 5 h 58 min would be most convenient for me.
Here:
3 h 48 min
